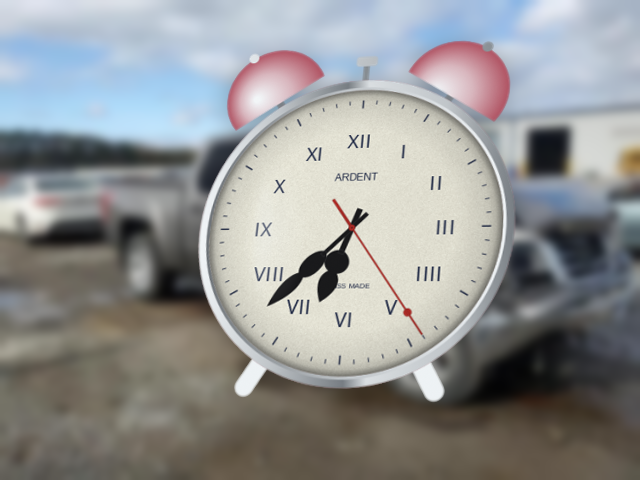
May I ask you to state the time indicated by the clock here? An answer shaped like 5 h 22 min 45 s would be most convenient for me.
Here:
6 h 37 min 24 s
